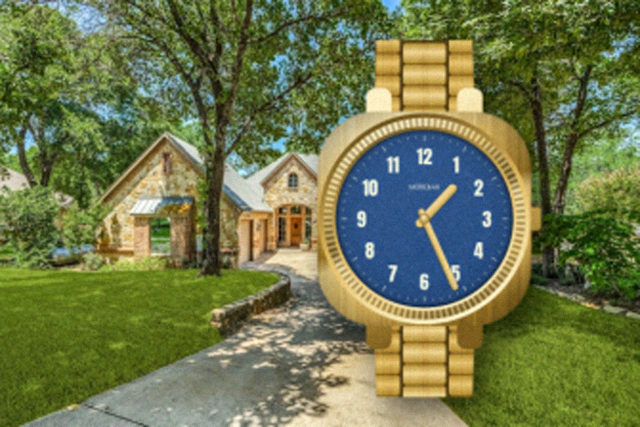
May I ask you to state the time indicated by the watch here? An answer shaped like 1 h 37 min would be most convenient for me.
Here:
1 h 26 min
